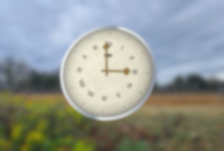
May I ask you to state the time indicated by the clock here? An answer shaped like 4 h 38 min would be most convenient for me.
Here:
2 h 59 min
